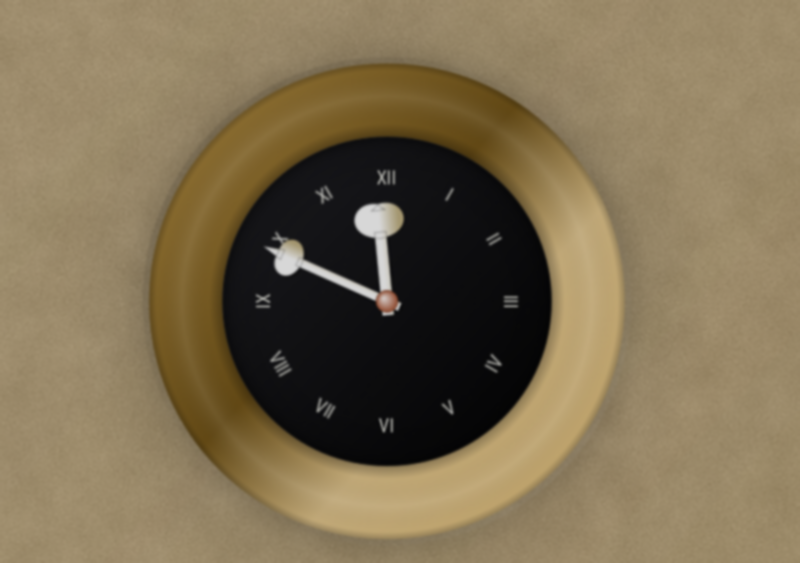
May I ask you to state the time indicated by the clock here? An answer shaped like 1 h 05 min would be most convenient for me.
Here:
11 h 49 min
